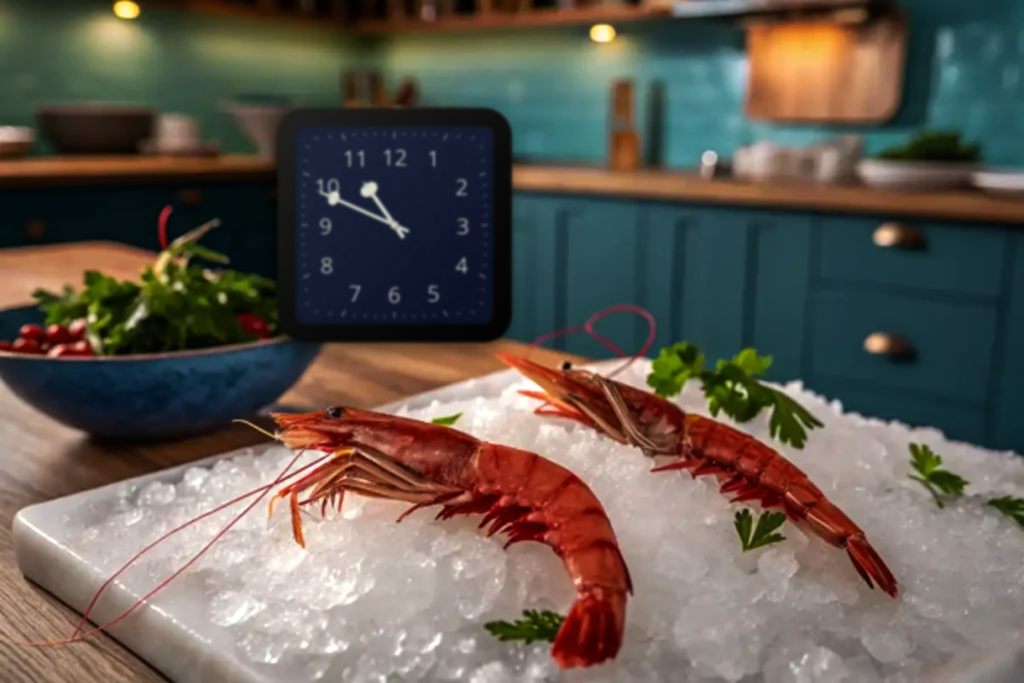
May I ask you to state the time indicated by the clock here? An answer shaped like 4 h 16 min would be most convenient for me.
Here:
10 h 49 min
